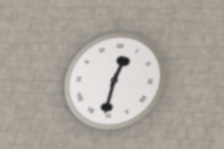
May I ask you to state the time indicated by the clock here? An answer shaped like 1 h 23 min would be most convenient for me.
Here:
12 h 31 min
